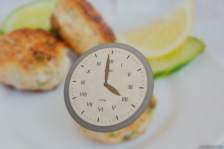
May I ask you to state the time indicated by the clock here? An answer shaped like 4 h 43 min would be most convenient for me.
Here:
3 h 59 min
